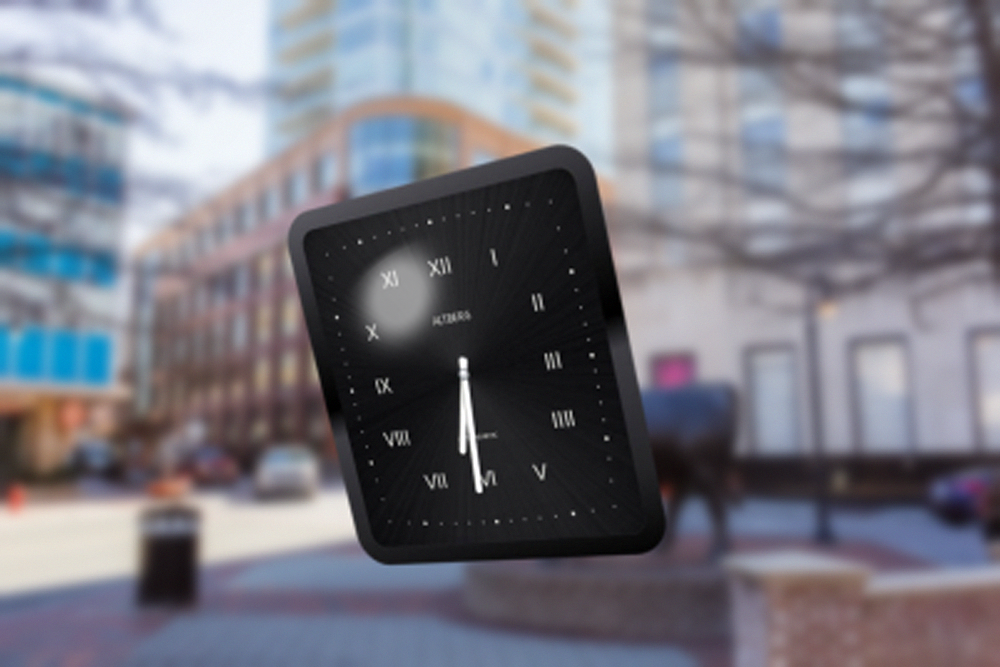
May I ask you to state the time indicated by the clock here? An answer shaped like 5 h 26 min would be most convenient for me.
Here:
6 h 31 min
